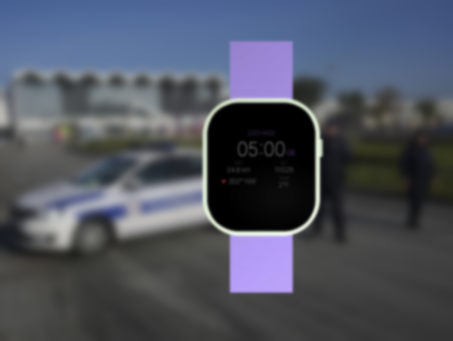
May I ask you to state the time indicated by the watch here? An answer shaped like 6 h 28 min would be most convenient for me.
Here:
5 h 00 min
